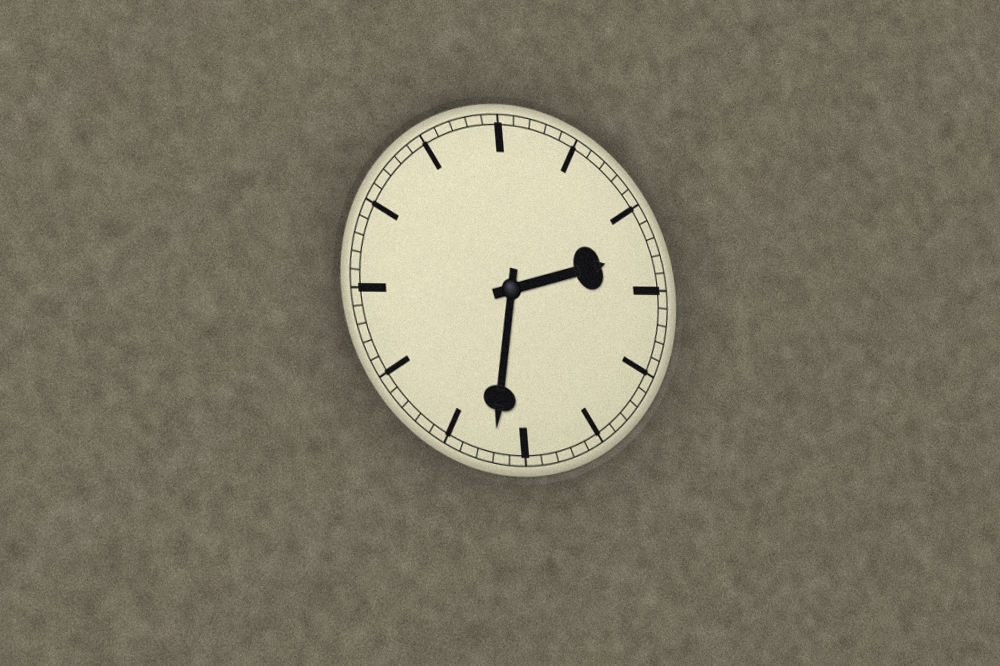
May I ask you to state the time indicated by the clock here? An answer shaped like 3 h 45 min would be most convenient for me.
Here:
2 h 32 min
